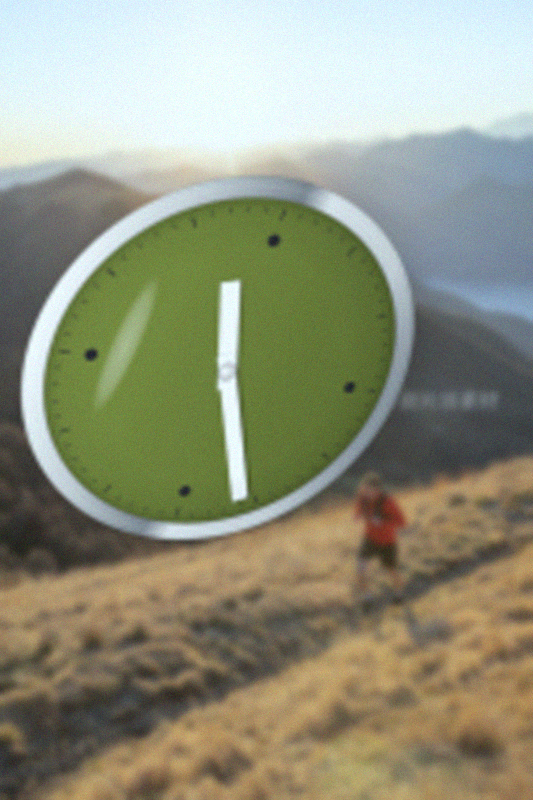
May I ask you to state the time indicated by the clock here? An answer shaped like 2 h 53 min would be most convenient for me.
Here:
11 h 26 min
